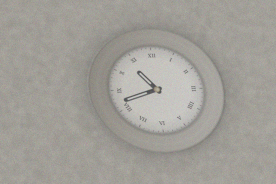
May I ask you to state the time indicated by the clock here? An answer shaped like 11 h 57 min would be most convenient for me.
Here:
10 h 42 min
